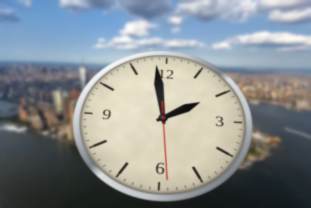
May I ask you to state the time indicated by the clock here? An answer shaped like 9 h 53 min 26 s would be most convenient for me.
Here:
1 h 58 min 29 s
